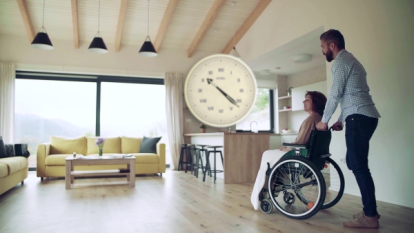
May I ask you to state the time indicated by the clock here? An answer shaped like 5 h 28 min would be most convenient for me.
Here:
10 h 22 min
